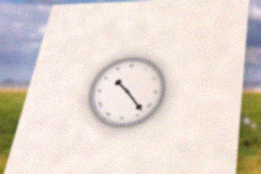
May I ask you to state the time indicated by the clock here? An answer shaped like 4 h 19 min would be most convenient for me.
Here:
10 h 23 min
